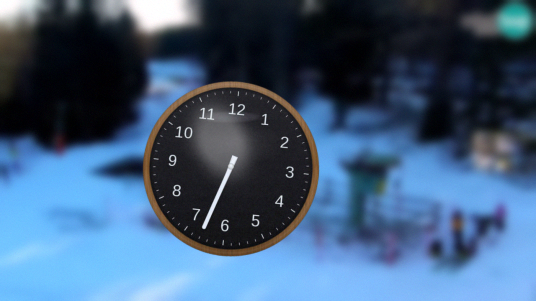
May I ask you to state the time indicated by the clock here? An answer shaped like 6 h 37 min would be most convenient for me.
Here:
6 h 33 min
